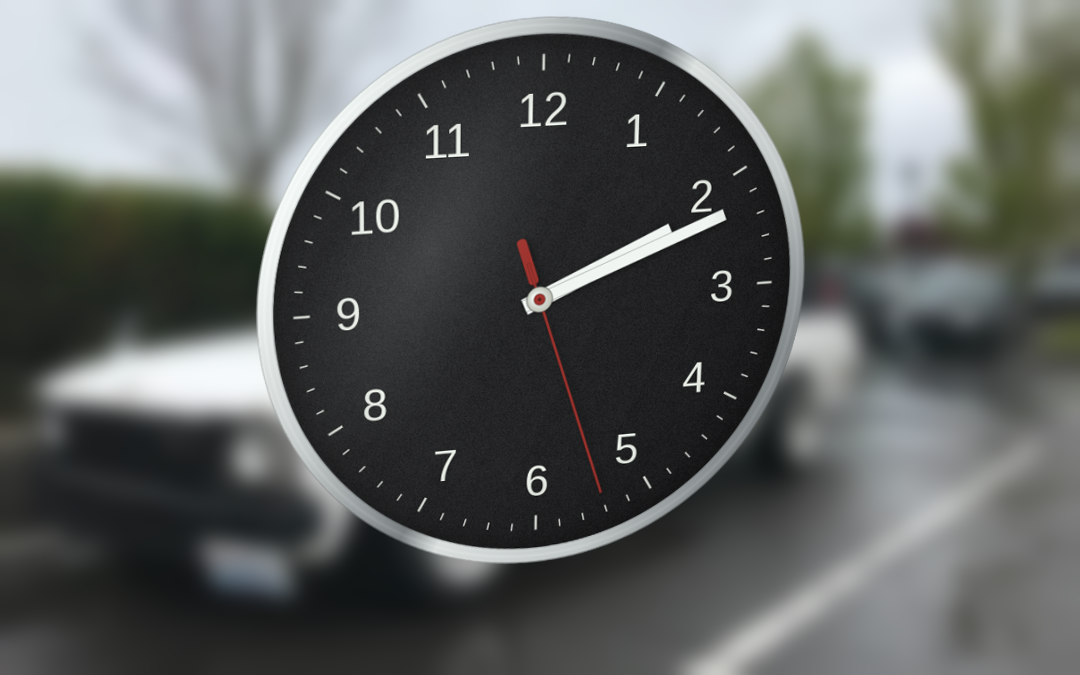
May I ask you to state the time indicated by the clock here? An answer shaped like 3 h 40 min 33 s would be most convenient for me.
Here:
2 h 11 min 27 s
